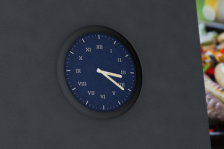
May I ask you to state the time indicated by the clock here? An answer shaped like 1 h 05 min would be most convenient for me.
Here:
3 h 21 min
